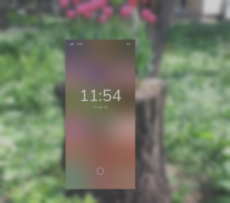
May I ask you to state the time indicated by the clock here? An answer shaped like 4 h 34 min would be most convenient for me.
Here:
11 h 54 min
